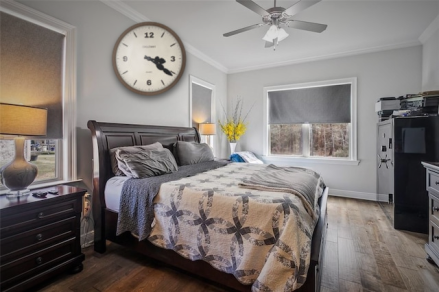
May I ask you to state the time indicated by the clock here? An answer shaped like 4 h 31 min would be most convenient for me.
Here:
3 h 21 min
